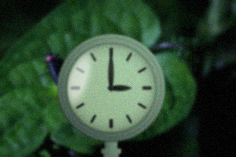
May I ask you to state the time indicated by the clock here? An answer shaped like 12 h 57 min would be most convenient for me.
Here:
3 h 00 min
